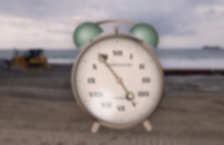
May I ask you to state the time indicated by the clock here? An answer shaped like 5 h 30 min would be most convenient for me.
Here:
4 h 54 min
